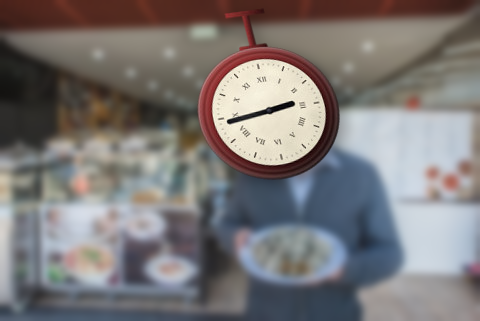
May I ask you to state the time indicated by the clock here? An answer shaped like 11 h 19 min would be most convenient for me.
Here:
2 h 44 min
